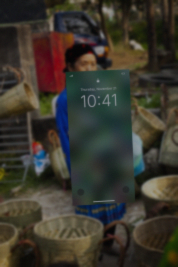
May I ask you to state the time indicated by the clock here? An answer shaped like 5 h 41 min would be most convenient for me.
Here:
10 h 41 min
